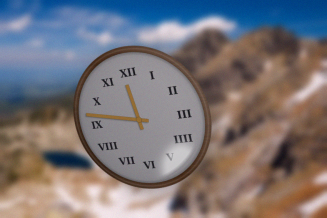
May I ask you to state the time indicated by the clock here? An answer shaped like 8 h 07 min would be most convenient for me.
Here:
11 h 47 min
